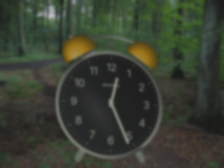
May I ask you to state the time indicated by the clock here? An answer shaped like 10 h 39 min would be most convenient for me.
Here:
12 h 26 min
